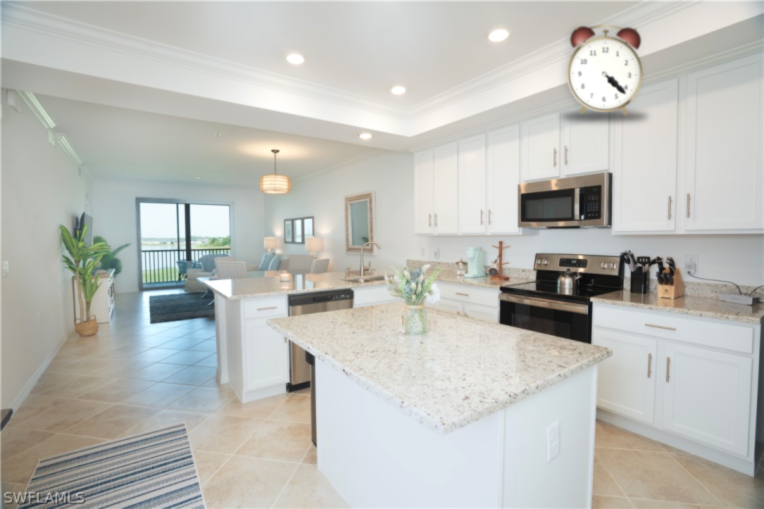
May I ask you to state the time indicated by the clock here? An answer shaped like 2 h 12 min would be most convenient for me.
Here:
4 h 22 min
